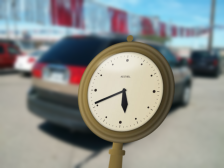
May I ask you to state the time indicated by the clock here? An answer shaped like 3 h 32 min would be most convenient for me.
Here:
5 h 41 min
